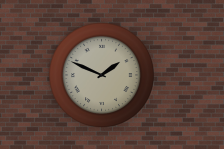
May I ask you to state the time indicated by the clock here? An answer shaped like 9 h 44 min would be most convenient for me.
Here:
1 h 49 min
